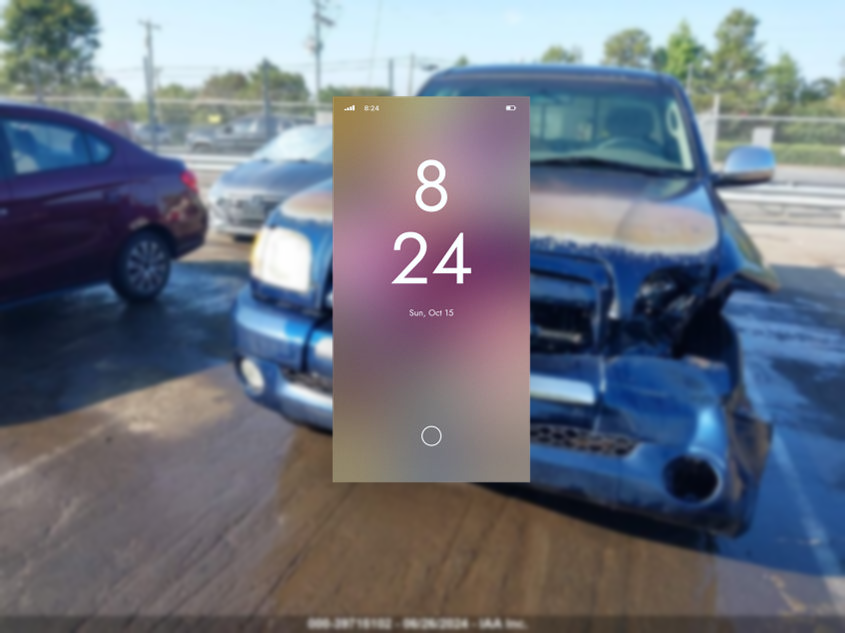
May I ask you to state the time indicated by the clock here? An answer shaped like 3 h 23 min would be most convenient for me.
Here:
8 h 24 min
